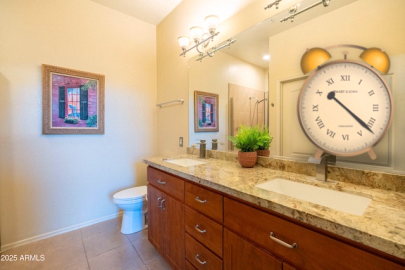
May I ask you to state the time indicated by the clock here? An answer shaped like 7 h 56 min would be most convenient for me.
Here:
10 h 22 min
